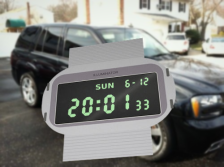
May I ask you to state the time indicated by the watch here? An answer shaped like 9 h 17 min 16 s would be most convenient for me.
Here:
20 h 01 min 33 s
